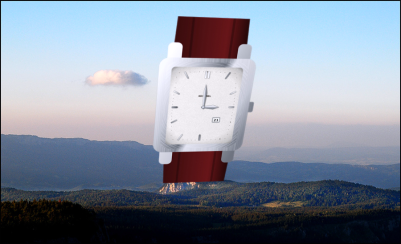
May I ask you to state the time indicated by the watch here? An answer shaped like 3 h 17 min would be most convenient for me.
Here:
3 h 00 min
